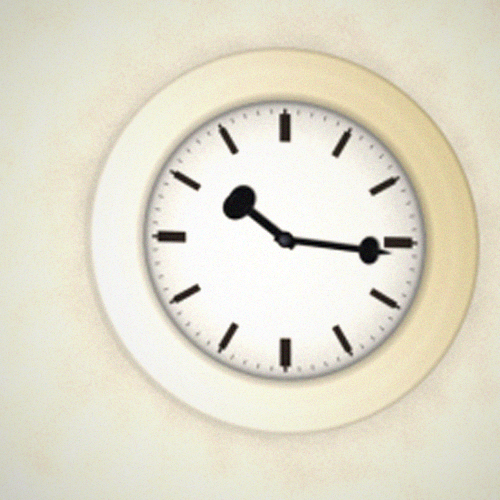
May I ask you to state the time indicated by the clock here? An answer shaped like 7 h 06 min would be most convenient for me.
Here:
10 h 16 min
